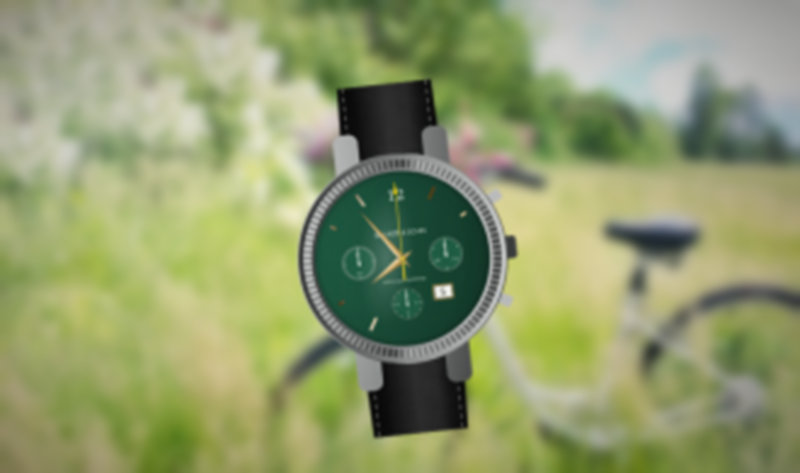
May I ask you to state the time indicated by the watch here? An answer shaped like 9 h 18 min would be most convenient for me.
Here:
7 h 54 min
